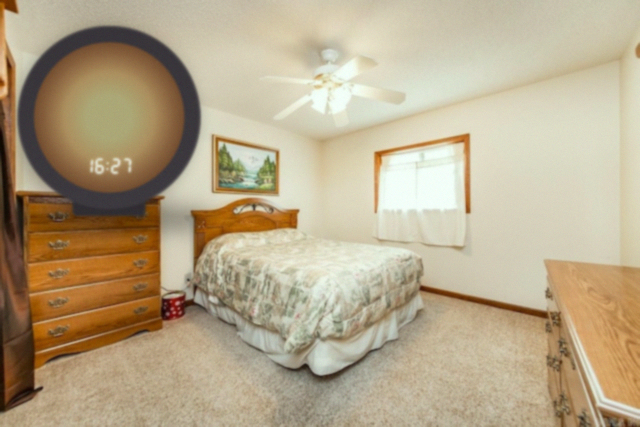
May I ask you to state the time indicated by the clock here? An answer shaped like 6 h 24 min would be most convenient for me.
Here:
16 h 27 min
